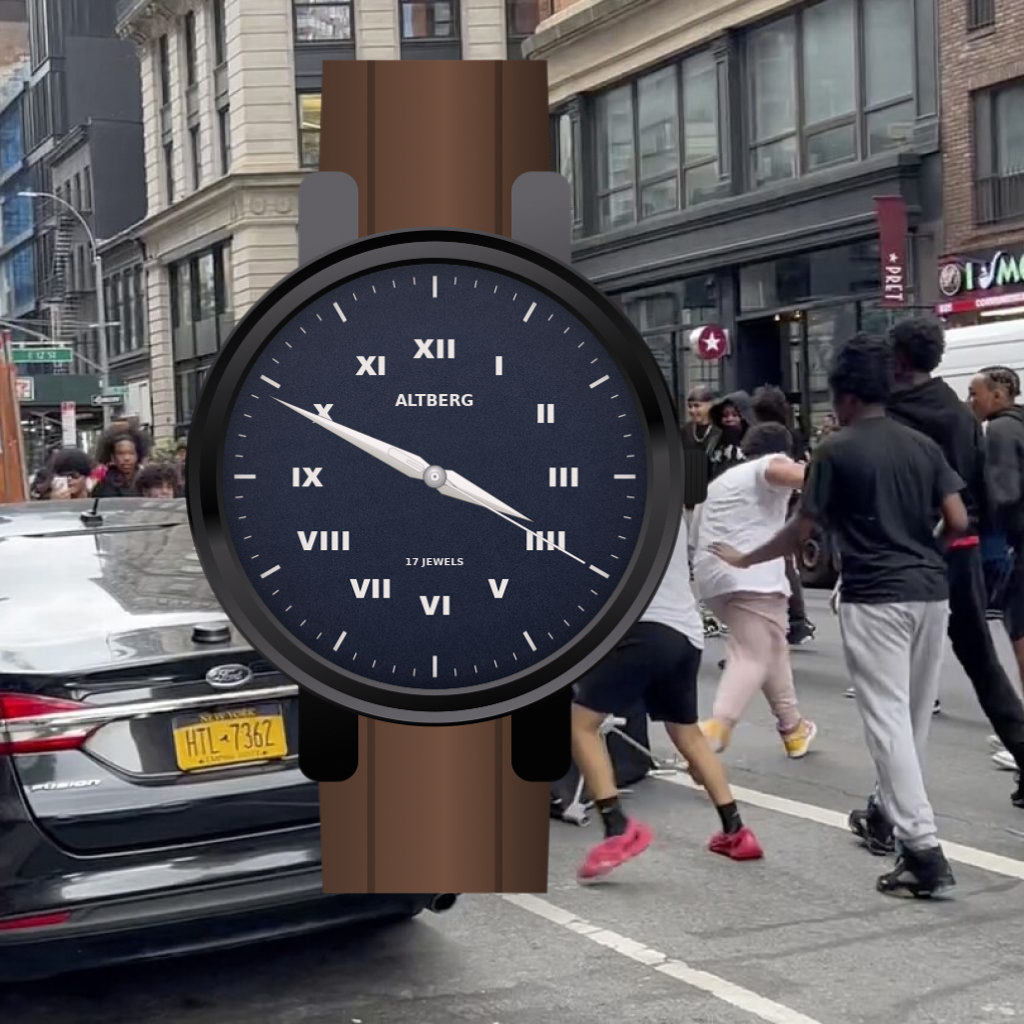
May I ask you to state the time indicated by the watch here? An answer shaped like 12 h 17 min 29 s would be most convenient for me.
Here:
3 h 49 min 20 s
